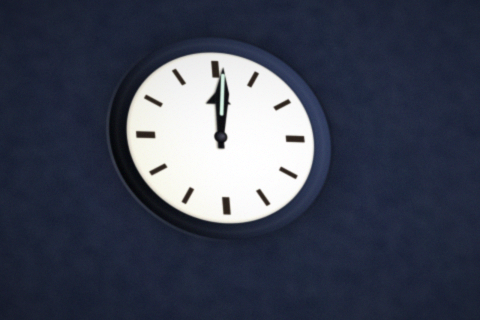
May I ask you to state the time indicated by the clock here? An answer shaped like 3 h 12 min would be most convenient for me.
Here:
12 h 01 min
